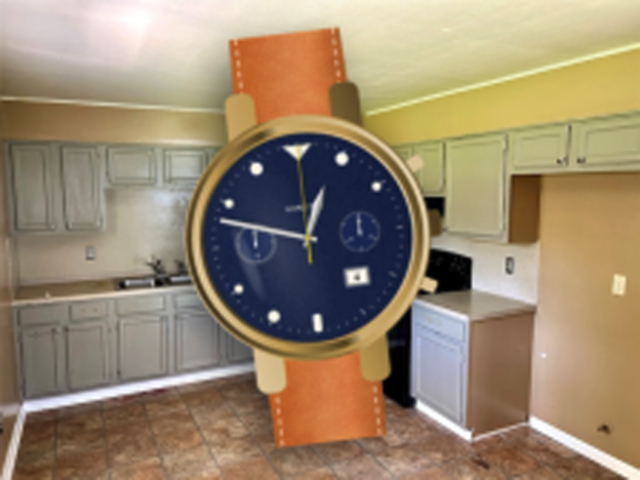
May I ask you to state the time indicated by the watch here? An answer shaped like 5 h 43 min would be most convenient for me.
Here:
12 h 48 min
